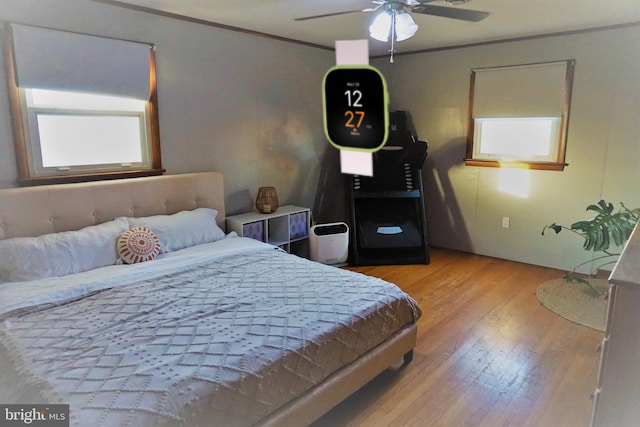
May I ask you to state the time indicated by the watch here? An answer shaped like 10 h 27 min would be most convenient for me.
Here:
12 h 27 min
